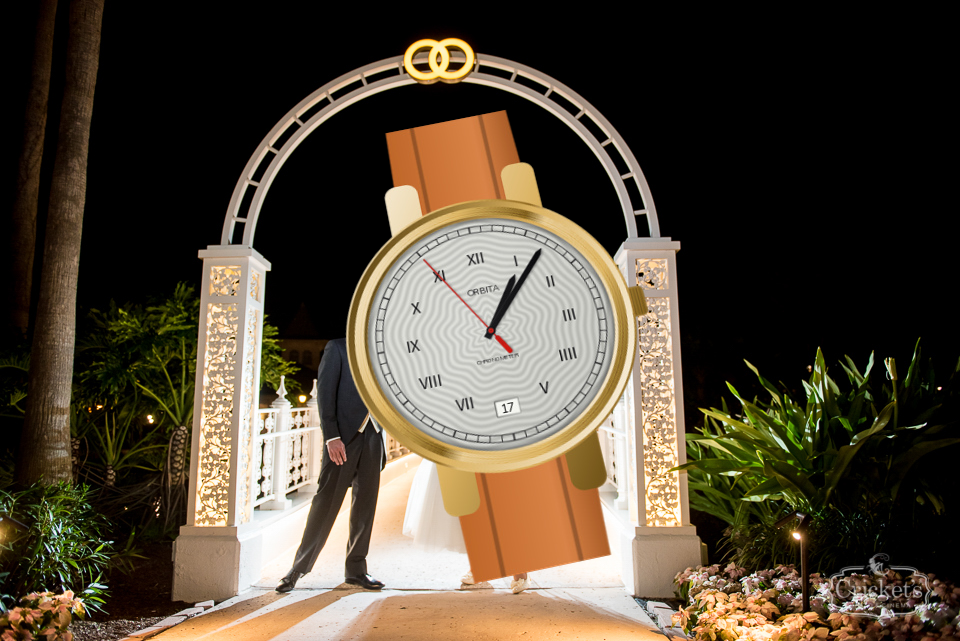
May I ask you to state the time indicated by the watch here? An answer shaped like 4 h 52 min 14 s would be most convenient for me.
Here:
1 h 06 min 55 s
